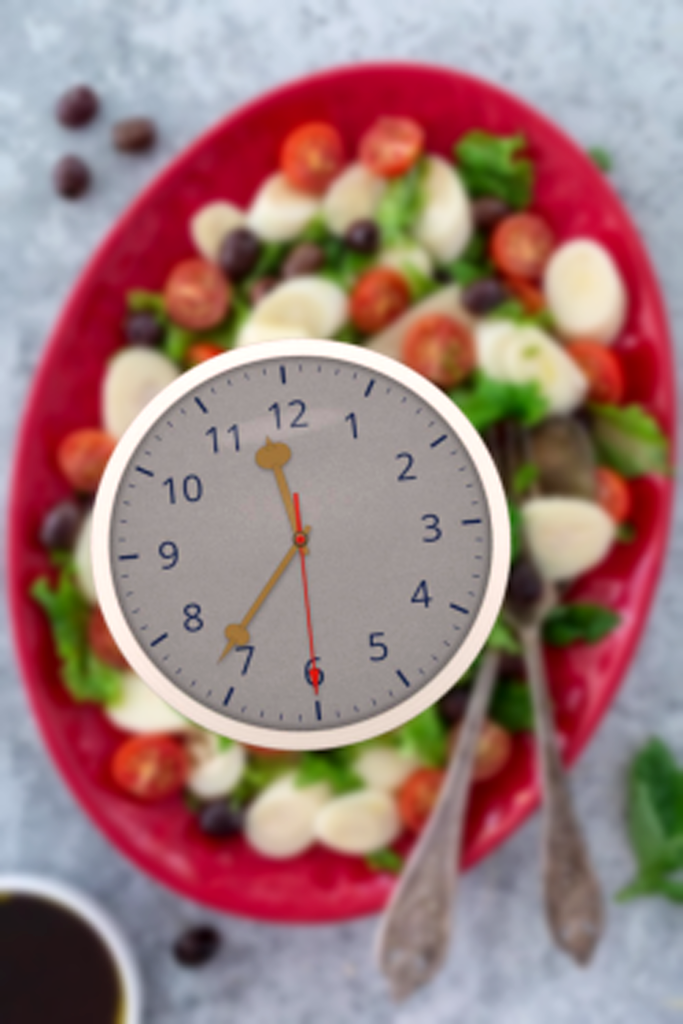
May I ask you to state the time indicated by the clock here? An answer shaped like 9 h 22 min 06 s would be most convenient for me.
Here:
11 h 36 min 30 s
